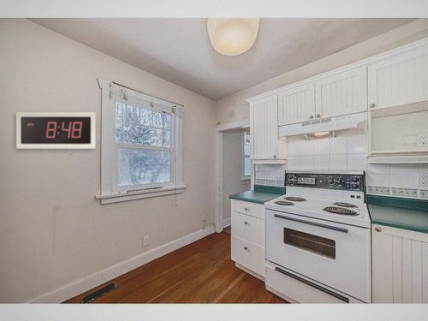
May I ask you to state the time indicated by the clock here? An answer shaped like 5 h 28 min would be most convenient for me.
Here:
8 h 48 min
